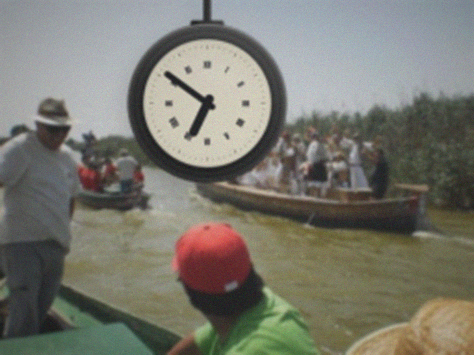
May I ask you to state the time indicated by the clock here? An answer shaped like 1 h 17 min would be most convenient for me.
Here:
6 h 51 min
